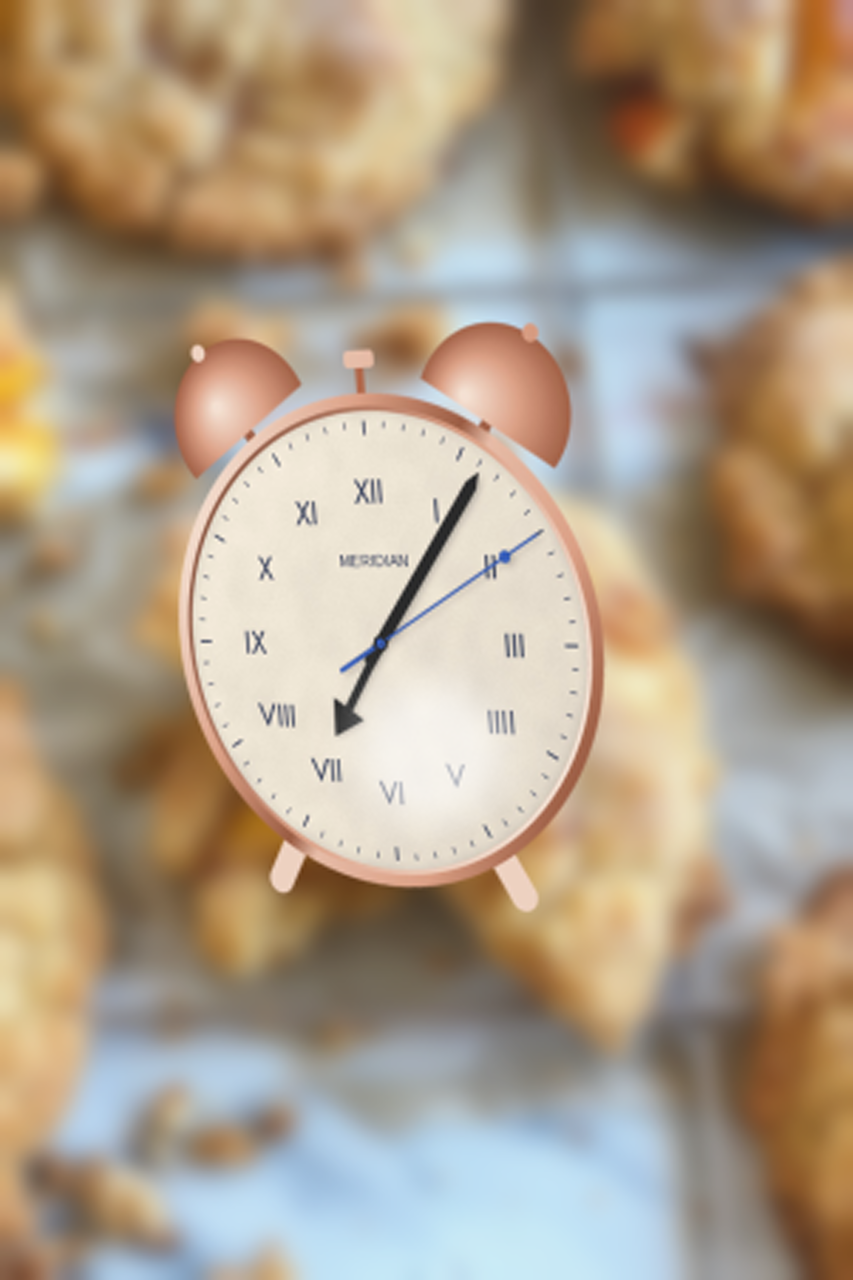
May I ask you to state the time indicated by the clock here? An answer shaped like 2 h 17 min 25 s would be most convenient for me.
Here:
7 h 06 min 10 s
